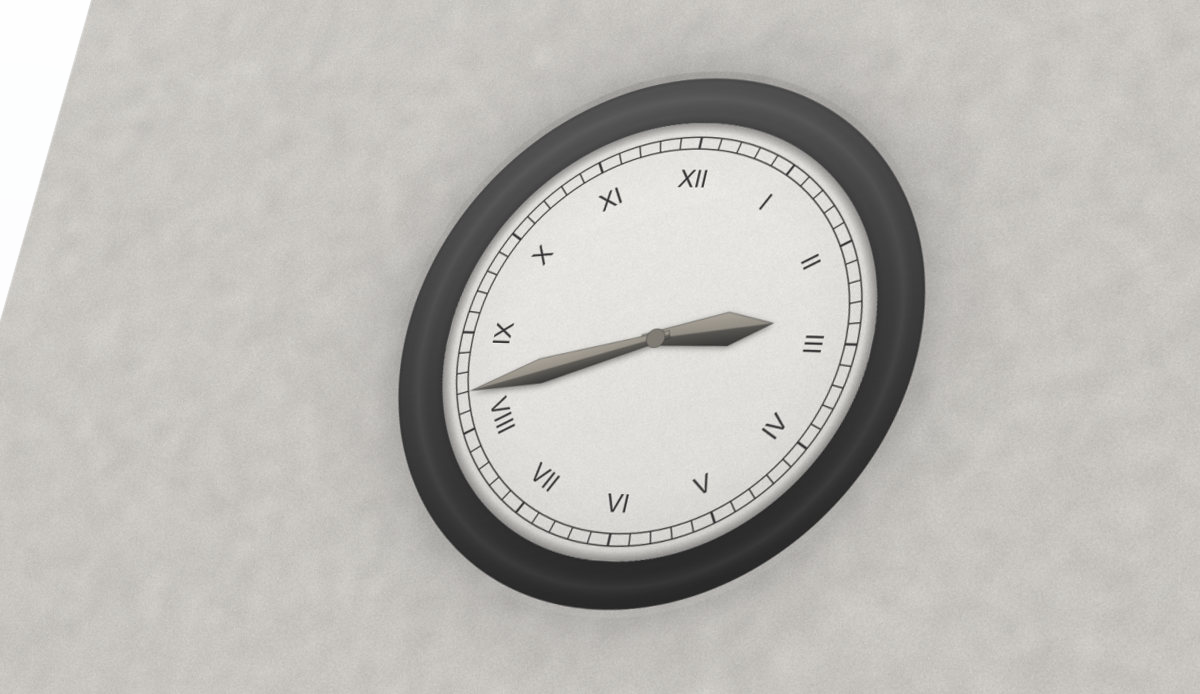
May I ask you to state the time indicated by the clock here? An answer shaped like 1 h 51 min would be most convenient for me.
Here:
2 h 42 min
